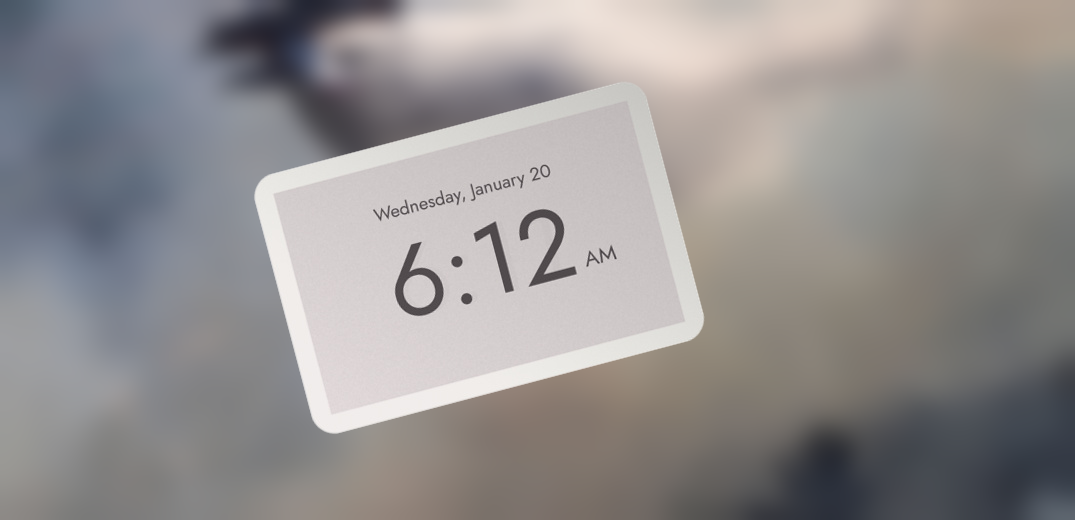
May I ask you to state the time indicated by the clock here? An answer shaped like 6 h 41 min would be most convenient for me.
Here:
6 h 12 min
